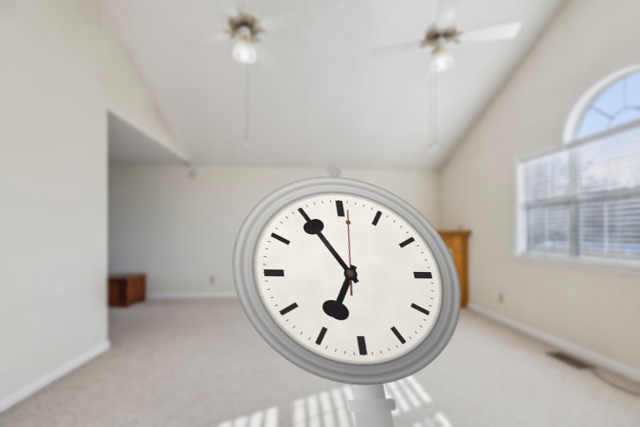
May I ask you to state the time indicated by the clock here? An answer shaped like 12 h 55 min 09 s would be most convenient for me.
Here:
6 h 55 min 01 s
